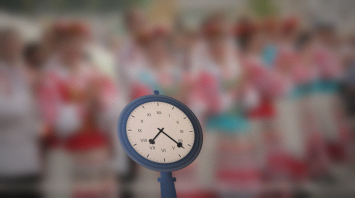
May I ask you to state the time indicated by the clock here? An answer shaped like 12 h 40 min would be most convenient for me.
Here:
7 h 22 min
